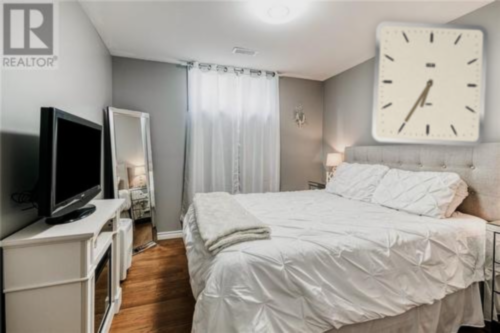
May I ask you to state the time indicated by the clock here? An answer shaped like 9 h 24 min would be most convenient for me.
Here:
6 h 35 min
